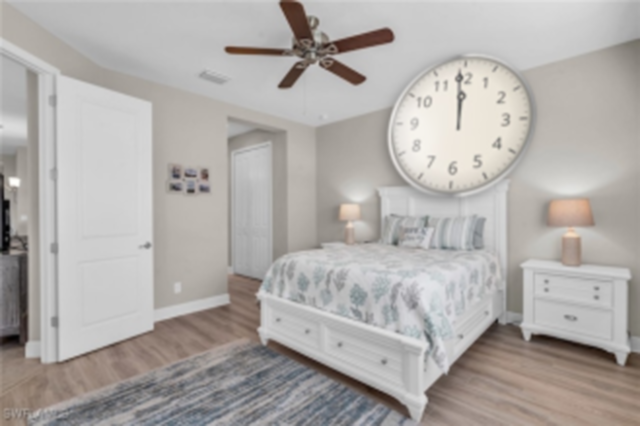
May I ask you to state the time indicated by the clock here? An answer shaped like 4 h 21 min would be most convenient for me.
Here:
11 h 59 min
